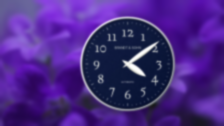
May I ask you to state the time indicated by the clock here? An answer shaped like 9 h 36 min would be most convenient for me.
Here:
4 h 09 min
